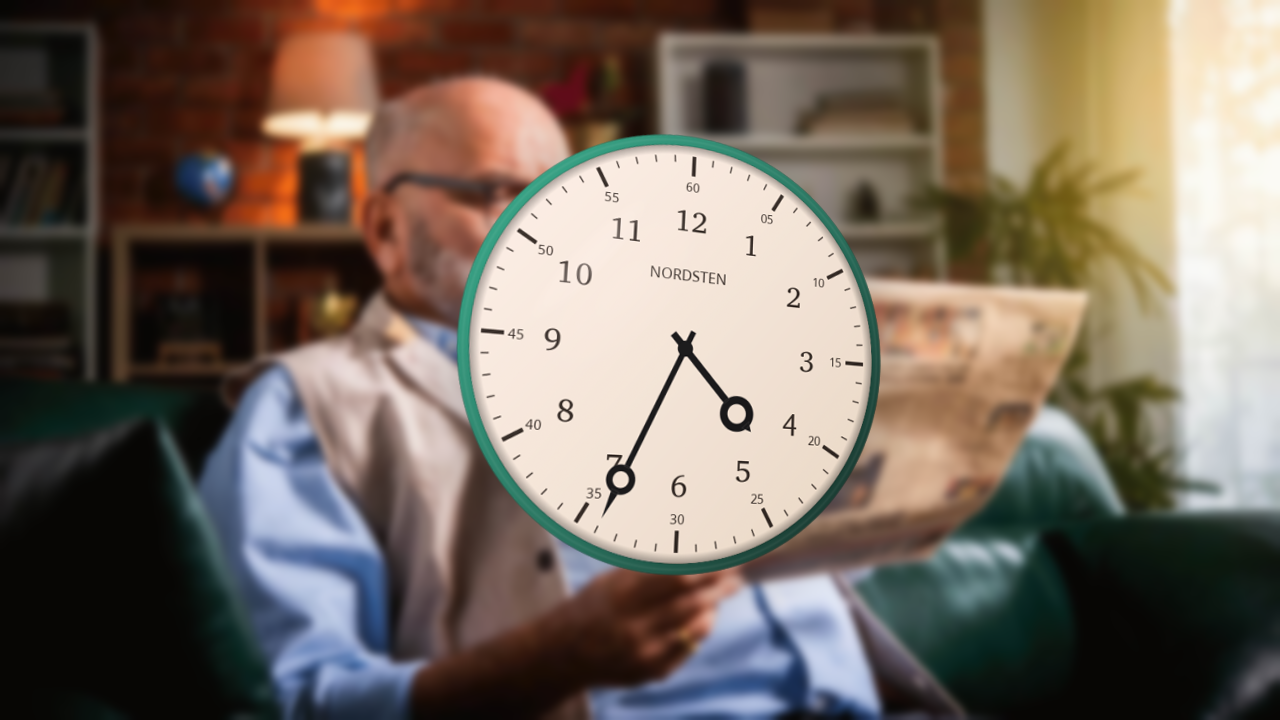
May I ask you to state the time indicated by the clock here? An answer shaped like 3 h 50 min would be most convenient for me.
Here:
4 h 34 min
